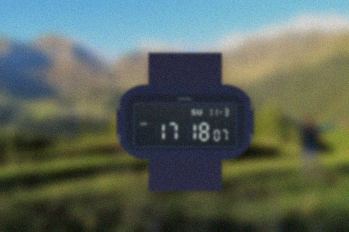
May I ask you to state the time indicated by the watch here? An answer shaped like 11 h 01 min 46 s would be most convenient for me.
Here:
17 h 18 min 07 s
